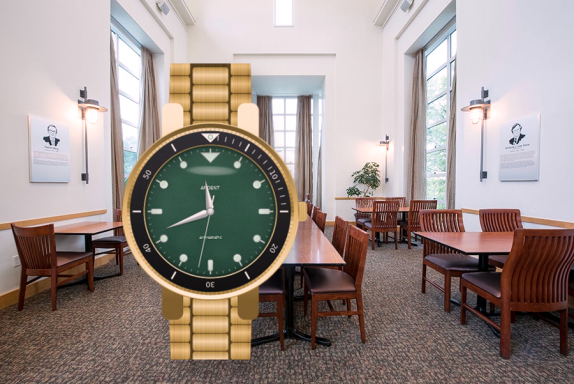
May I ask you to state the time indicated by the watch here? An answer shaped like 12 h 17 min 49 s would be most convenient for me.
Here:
11 h 41 min 32 s
